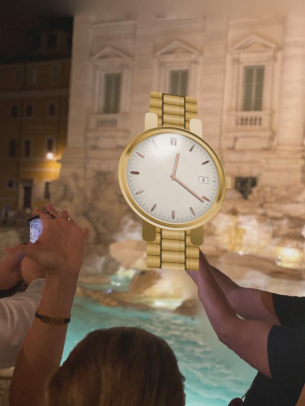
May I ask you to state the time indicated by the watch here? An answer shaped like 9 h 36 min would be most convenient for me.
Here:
12 h 21 min
